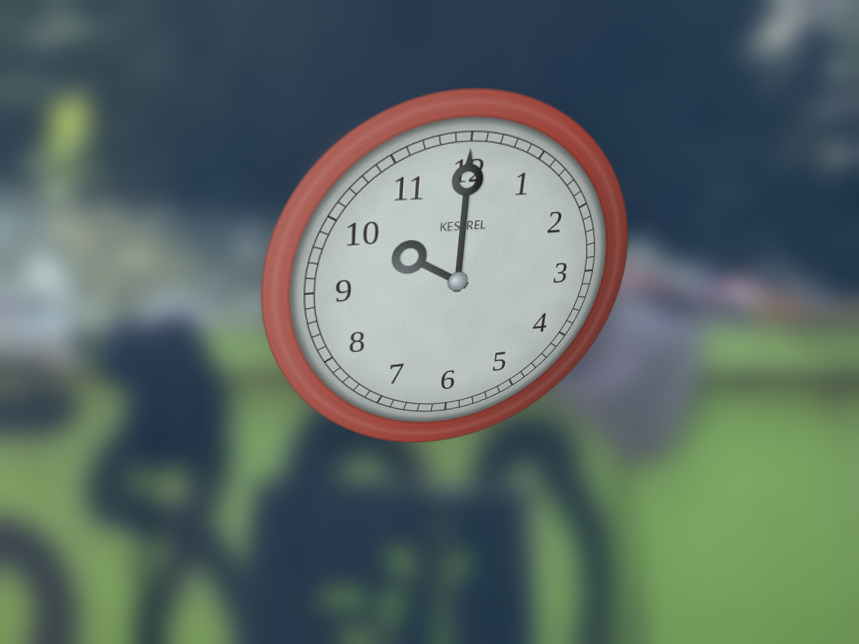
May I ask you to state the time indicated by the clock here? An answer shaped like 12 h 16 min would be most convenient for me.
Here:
10 h 00 min
